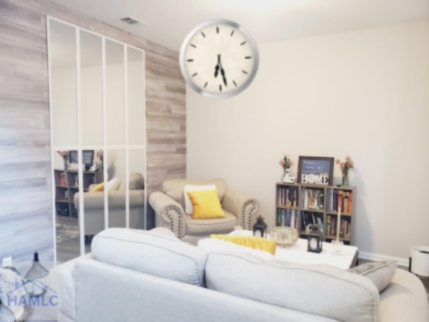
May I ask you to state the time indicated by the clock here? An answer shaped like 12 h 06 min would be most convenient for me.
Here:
6 h 28 min
